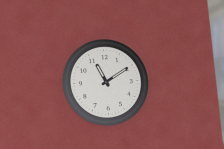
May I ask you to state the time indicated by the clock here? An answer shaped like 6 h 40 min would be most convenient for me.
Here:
11 h 10 min
